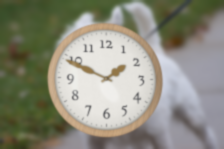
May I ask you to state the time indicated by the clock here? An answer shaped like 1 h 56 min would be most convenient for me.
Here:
1 h 49 min
